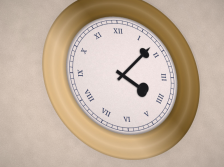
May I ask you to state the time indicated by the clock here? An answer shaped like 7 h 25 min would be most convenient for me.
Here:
4 h 08 min
